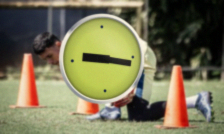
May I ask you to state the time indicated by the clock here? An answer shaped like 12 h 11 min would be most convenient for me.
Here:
9 h 17 min
